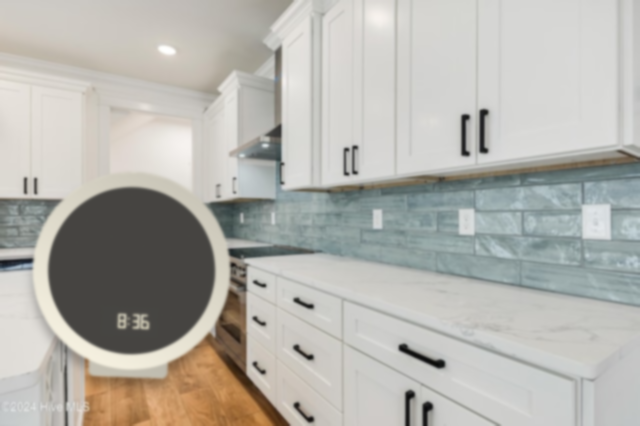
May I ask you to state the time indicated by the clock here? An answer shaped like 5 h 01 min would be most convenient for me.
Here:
8 h 36 min
